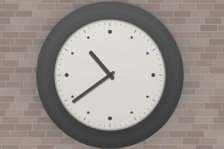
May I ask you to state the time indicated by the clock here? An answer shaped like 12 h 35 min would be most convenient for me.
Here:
10 h 39 min
